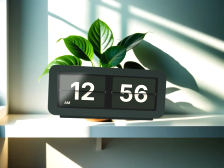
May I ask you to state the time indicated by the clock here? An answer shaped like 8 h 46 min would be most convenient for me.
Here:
12 h 56 min
